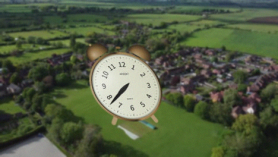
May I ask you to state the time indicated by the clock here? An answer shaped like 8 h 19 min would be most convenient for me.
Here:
7 h 38 min
